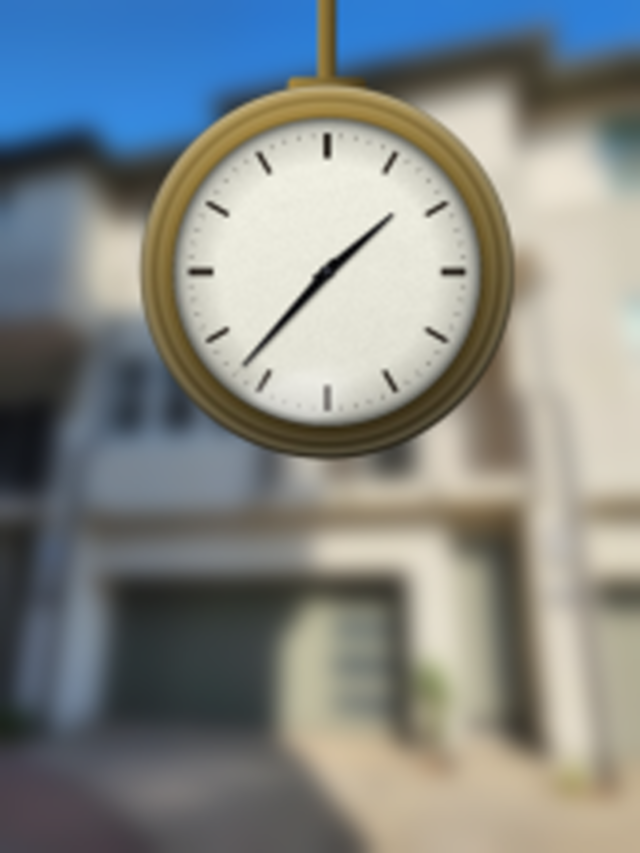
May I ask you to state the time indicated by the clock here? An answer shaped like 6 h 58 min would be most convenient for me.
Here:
1 h 37 min
